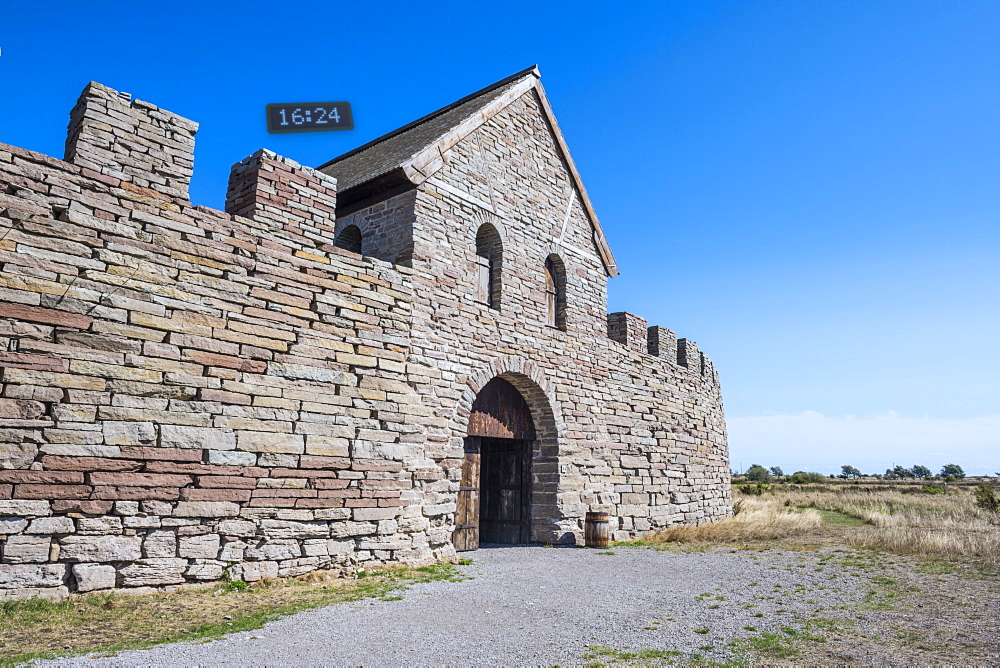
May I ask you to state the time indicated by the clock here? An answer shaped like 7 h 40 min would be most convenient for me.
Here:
16 h 24 min
